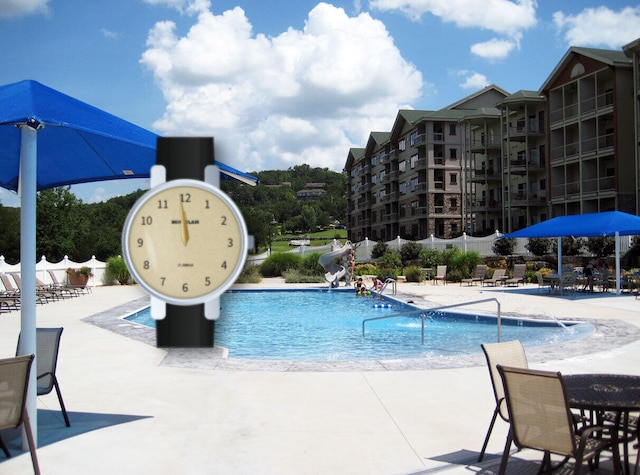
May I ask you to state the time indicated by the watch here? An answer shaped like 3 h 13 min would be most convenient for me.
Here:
11 h 59 min
